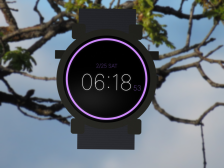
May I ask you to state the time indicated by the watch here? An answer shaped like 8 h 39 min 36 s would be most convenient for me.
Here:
6 h 18 min 53 s
